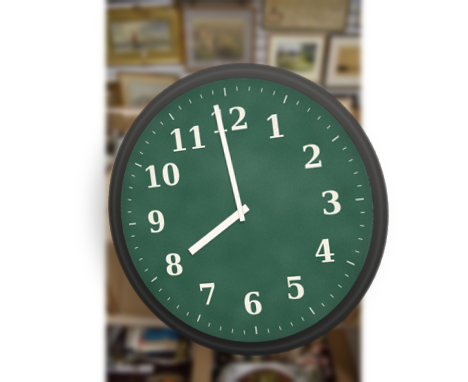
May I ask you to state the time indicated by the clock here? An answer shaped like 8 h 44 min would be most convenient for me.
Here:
7 h 59 min
